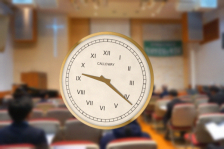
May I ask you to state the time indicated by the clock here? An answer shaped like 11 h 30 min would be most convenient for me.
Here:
9 h 21 min
